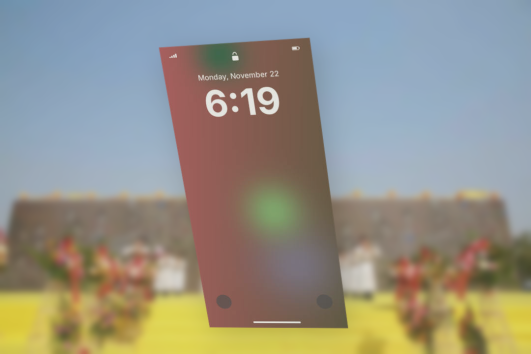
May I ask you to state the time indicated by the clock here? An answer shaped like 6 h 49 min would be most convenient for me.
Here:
6 h 19 min
